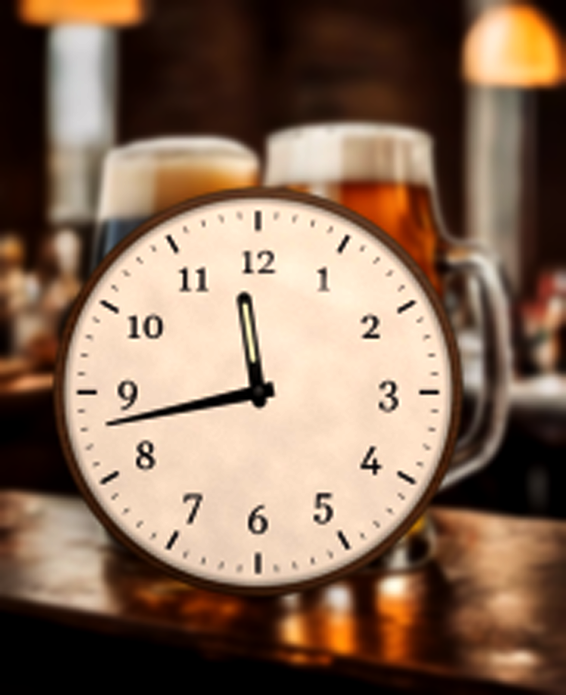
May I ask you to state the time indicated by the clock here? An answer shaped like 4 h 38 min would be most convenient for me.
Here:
11 h 43 min
